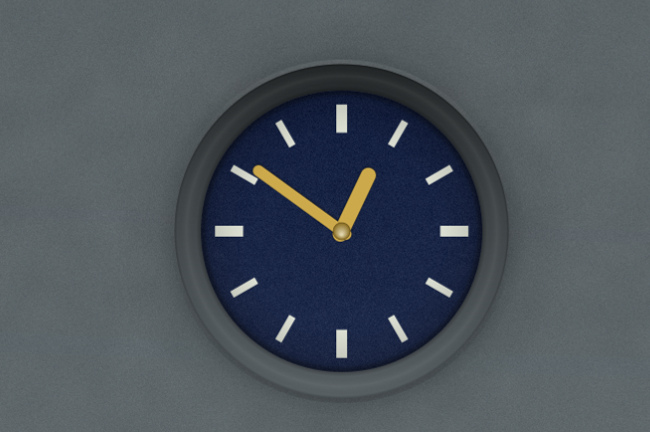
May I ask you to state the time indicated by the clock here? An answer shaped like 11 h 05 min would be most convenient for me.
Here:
12 h 51 min
